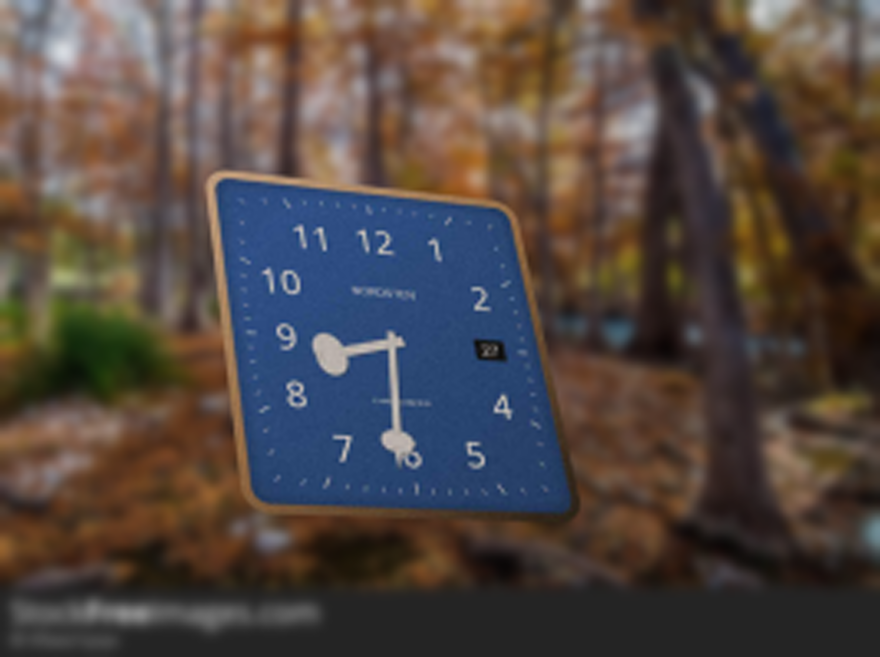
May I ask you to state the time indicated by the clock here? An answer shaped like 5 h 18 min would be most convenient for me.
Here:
8 h 31 min
